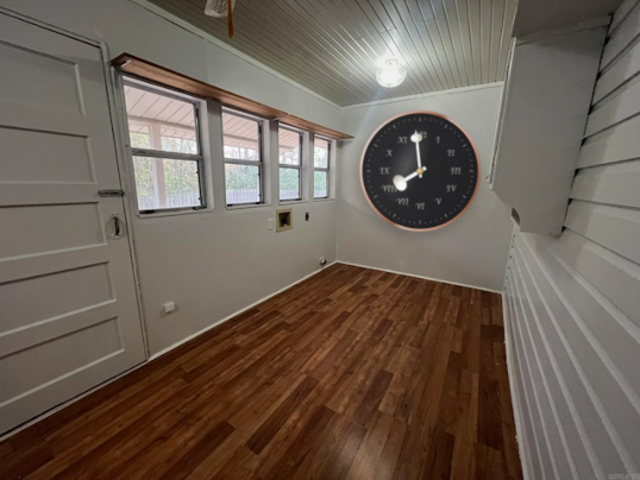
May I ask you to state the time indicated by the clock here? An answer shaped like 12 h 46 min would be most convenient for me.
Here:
7 h 59 min
